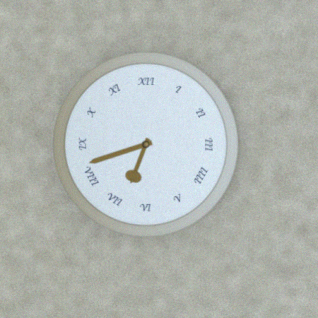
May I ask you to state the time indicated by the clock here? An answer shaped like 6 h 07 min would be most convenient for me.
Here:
6 h 42 min
